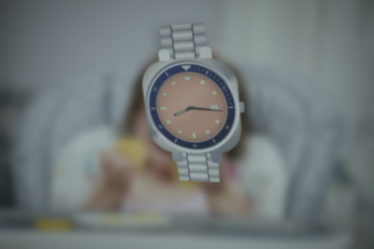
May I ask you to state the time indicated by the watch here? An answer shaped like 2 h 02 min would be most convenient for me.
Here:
8 h 16 min
